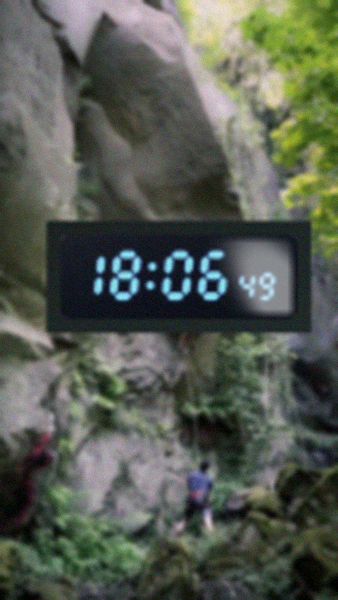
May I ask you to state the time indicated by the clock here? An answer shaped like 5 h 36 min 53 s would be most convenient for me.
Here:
18 h 06 min 49 s
